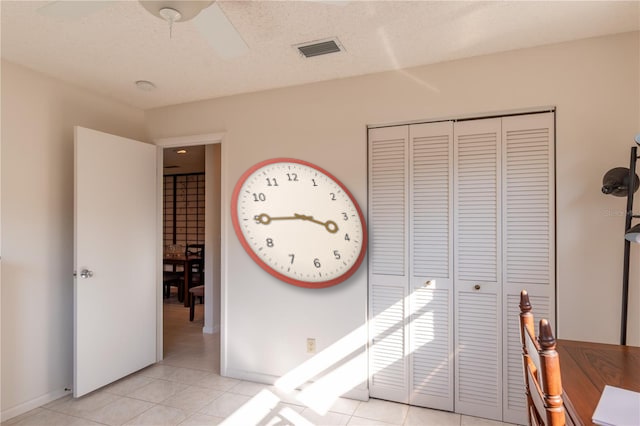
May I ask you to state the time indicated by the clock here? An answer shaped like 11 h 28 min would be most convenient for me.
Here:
3 h 45 min
